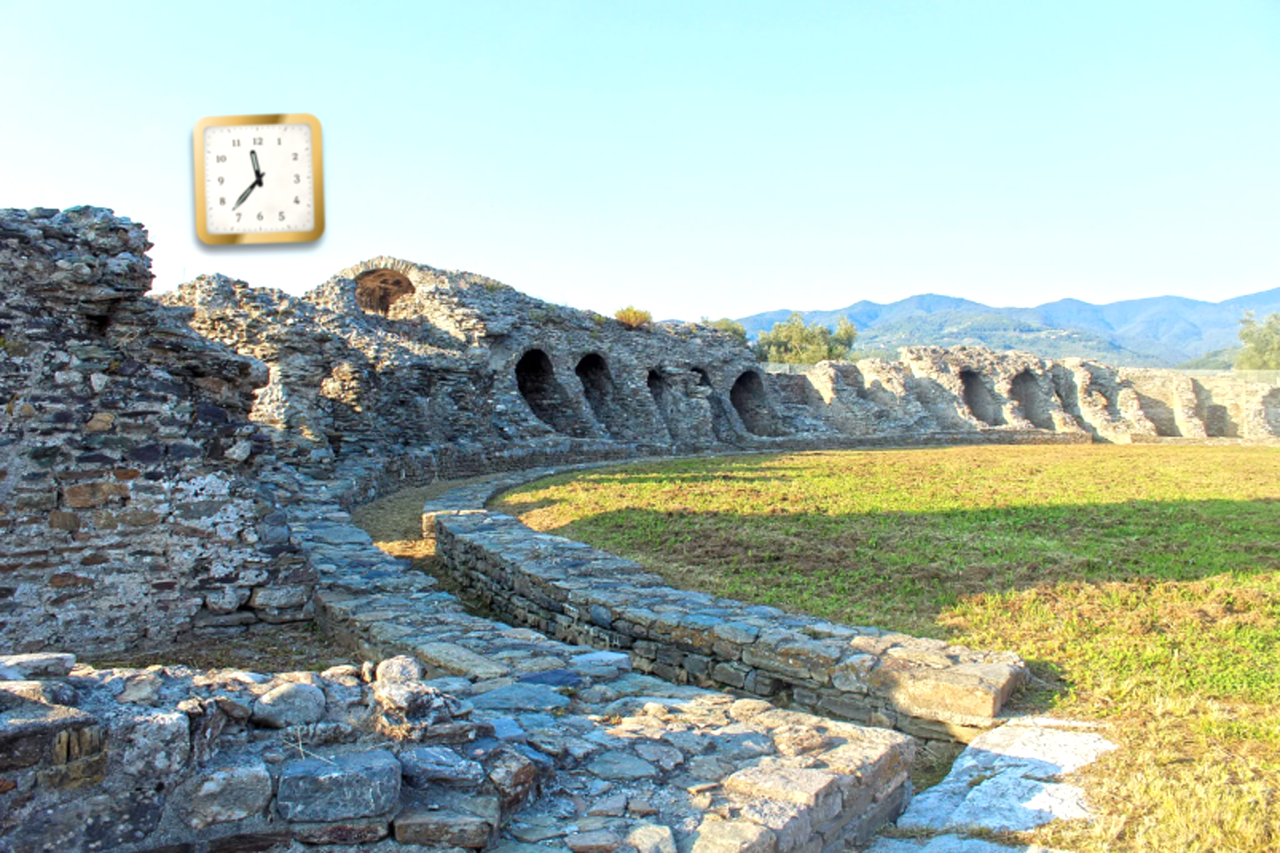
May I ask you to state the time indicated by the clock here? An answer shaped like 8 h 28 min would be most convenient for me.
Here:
11 h 37 min
